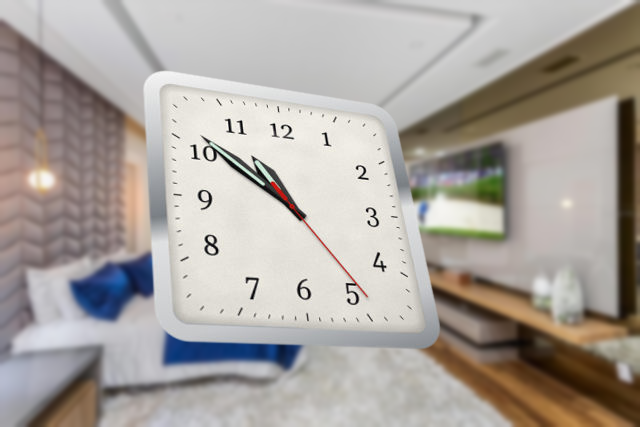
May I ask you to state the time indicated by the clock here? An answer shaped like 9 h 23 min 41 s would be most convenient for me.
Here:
10 h 51 min 24 s
